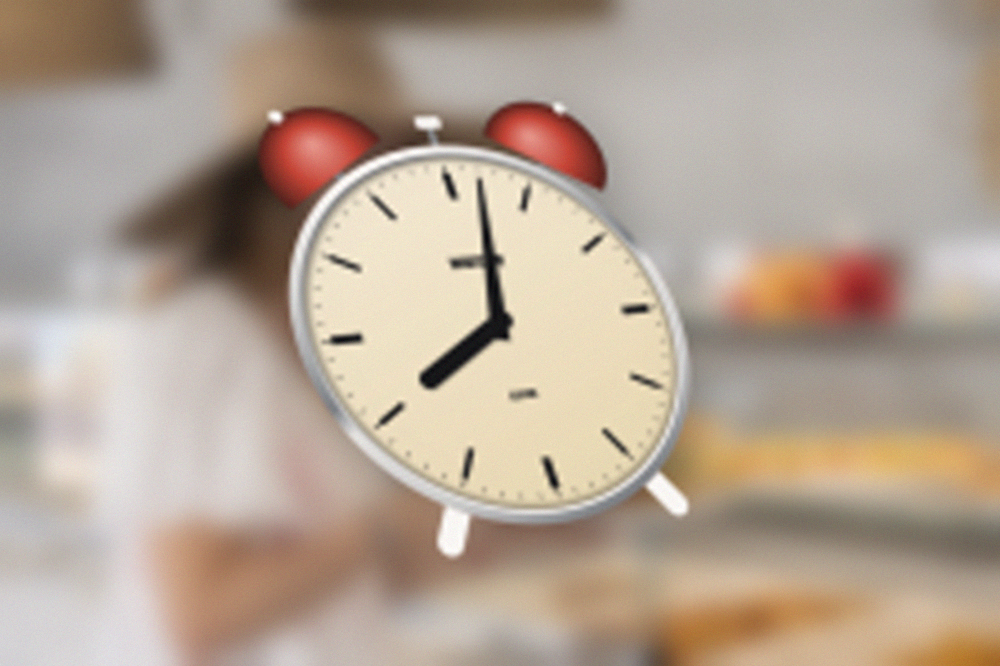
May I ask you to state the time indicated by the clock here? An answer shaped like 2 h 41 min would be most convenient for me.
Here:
8 h 02 min
